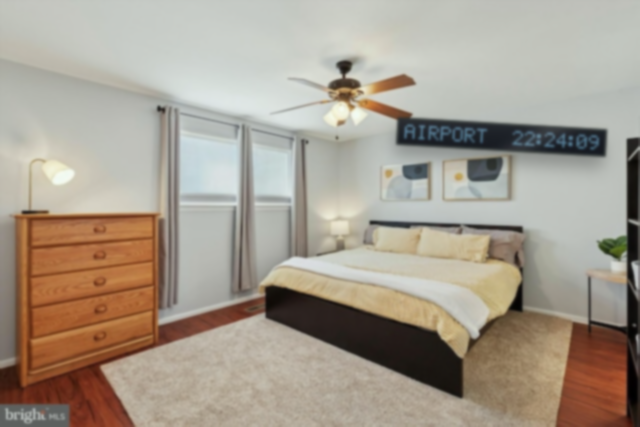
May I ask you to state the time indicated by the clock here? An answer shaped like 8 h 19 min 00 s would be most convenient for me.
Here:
22 h 24 min 09 s
